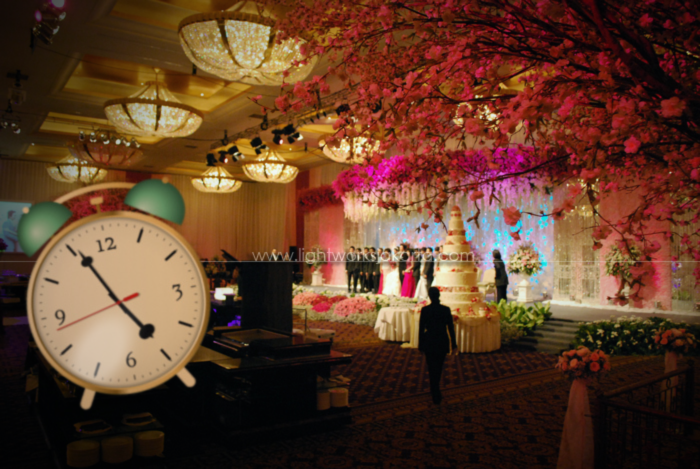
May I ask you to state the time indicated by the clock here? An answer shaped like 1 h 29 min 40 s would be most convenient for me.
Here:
4 h 55 min 43 s
